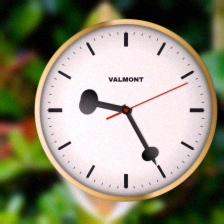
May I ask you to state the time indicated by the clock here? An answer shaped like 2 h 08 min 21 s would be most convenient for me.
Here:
9 h 25 min 11 s
